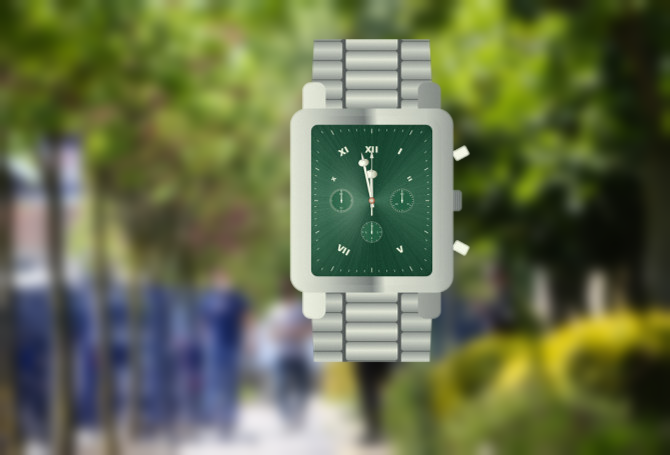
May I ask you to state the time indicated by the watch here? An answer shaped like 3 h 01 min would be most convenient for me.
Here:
11 h 58 min
